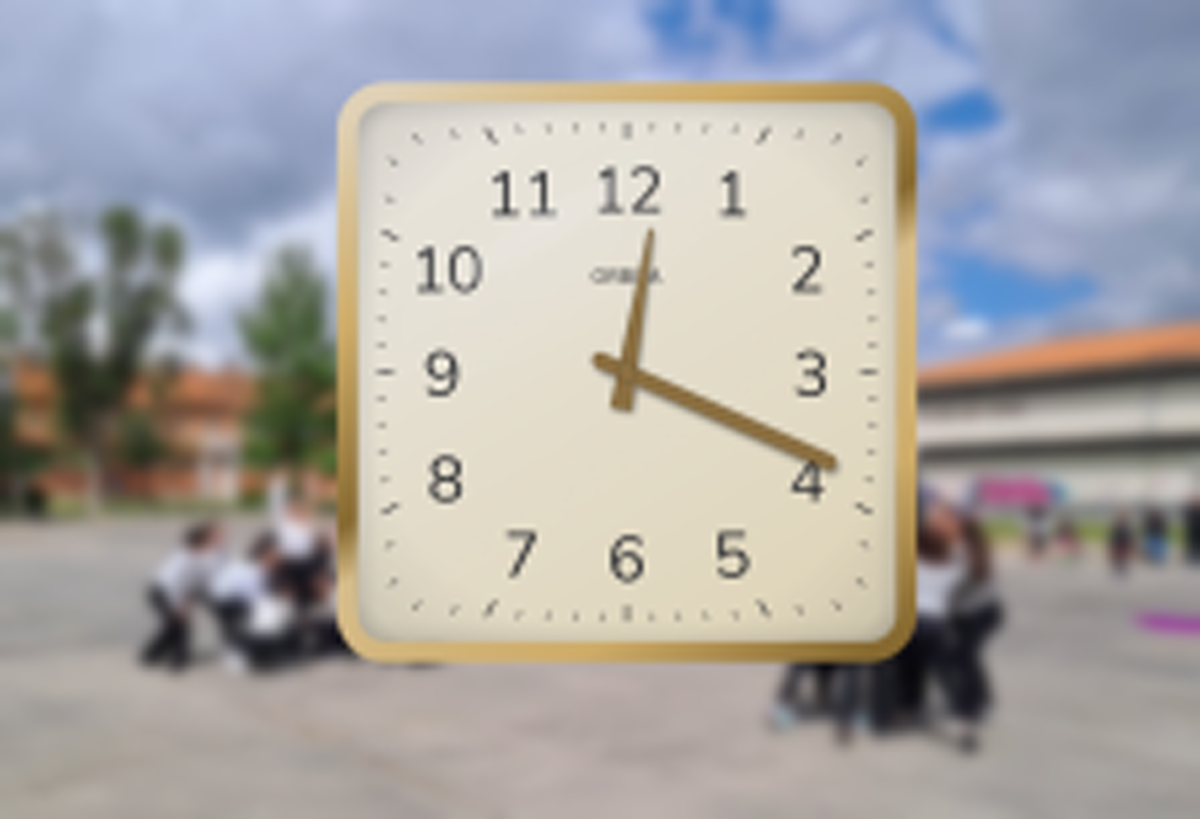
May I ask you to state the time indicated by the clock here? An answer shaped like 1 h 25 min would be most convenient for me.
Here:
12 h 19 min
